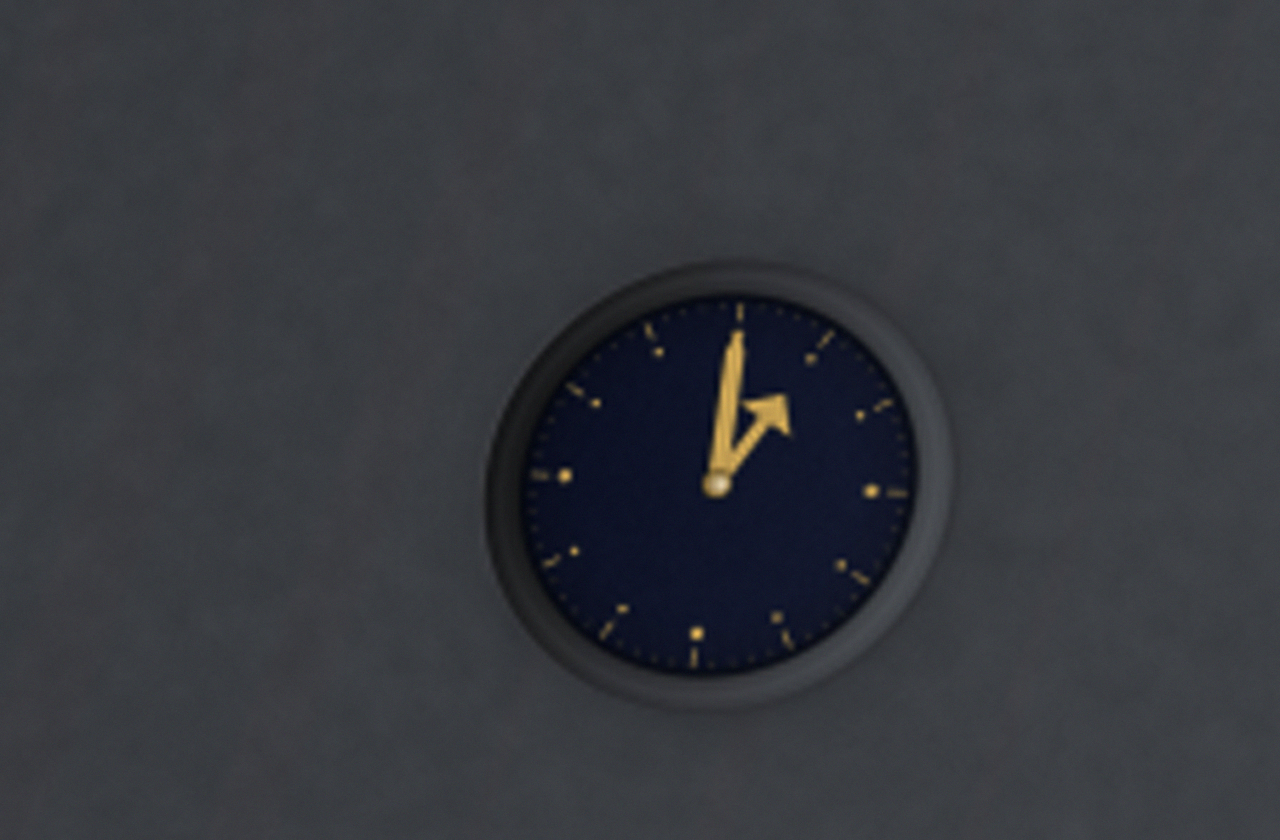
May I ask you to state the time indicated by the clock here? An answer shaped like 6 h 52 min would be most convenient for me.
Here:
1 h 00 min
